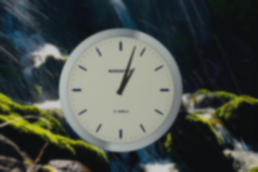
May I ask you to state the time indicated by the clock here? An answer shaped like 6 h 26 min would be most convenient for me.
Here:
1 h 03 min
